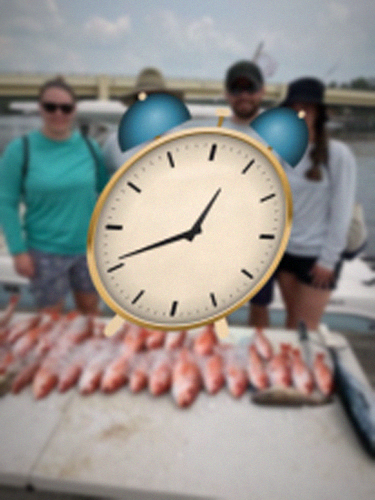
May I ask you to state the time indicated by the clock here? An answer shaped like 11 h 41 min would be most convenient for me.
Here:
12 h 41 min
